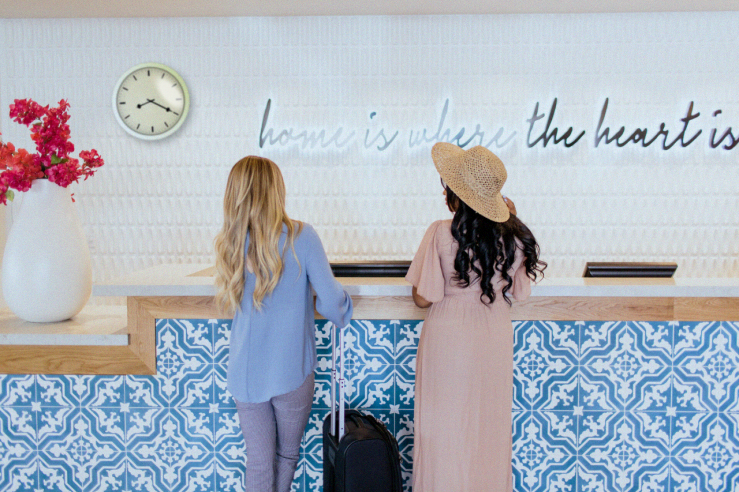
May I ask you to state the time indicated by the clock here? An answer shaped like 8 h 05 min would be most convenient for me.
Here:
8 h 20 min
